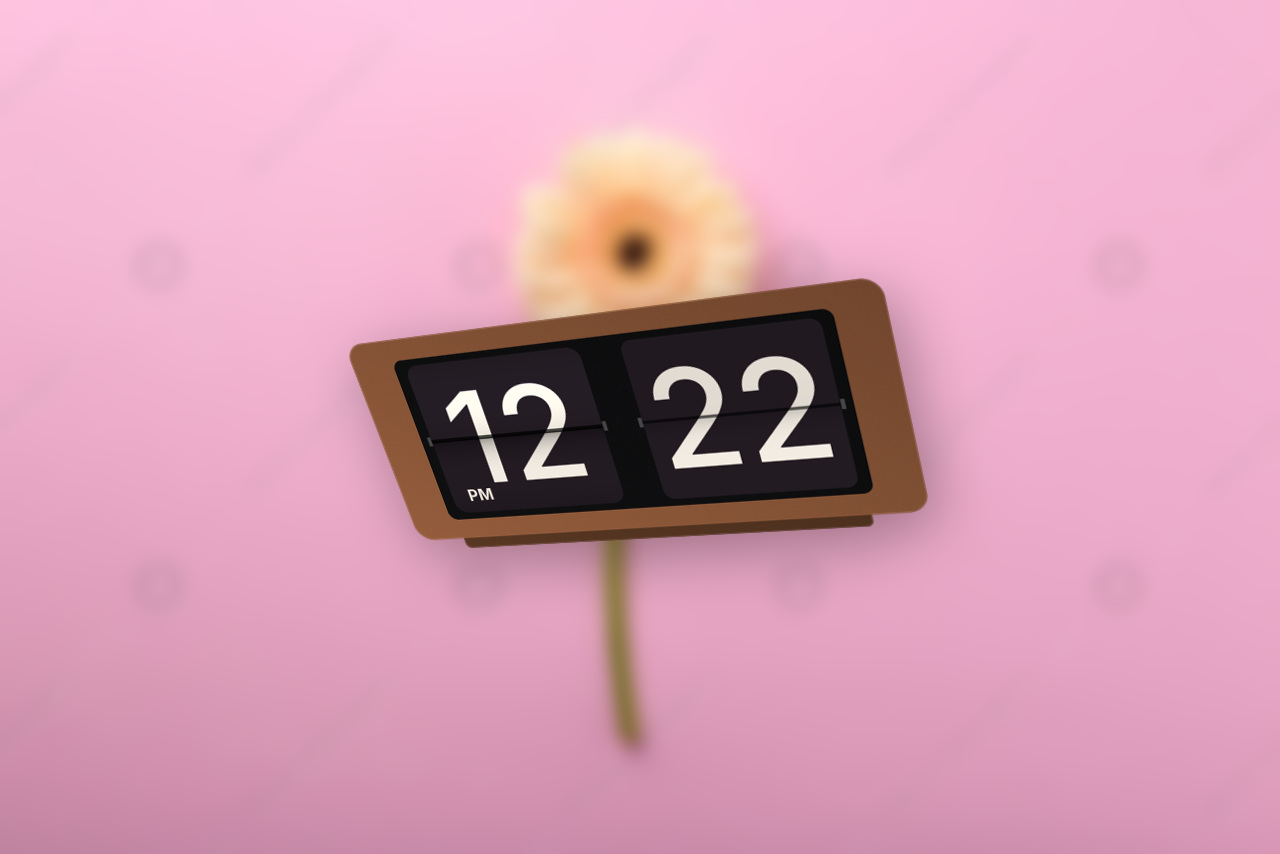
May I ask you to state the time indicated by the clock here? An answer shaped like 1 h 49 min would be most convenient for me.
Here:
12 h 22 min
